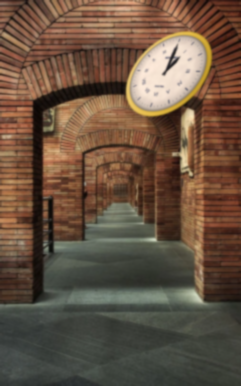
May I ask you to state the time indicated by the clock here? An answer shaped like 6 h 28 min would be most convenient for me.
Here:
1 h 00 min
